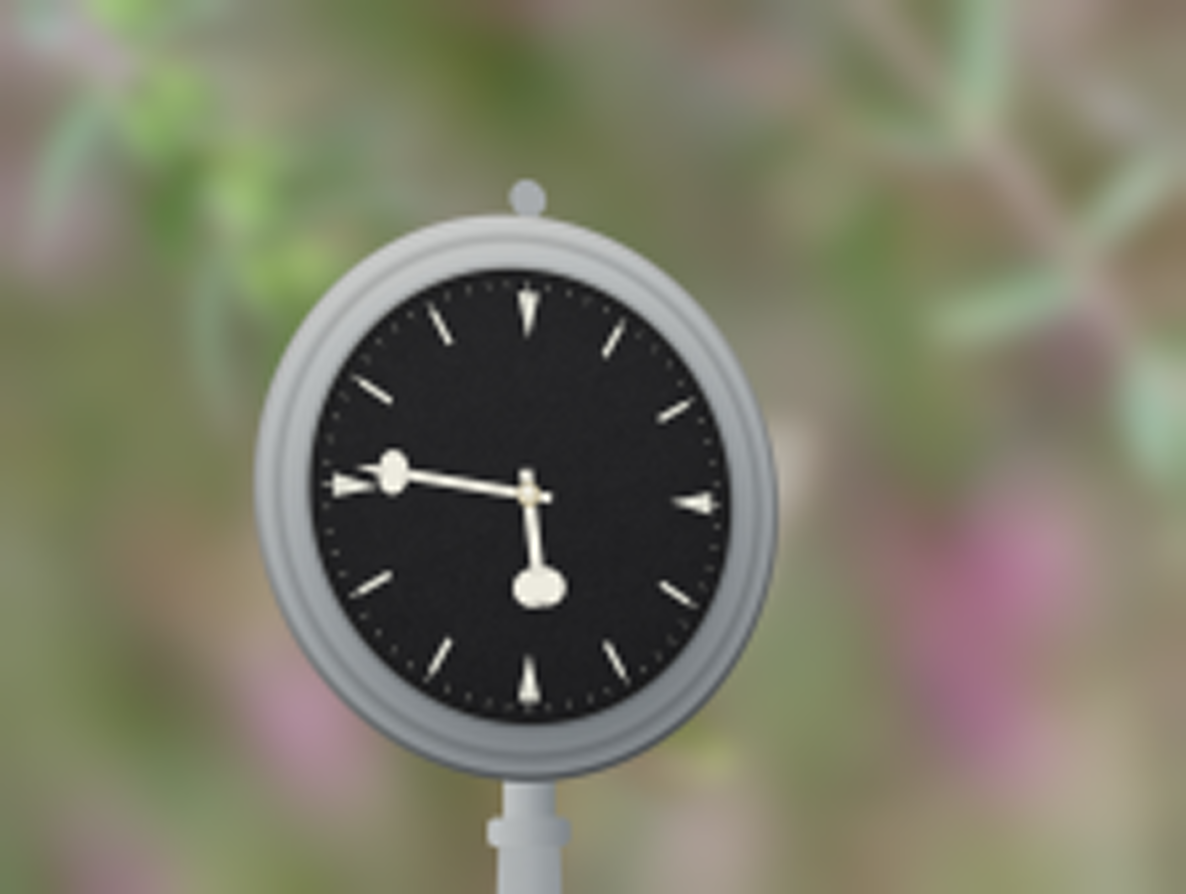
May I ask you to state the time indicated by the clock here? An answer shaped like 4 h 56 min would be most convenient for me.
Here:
5 h 46 min
